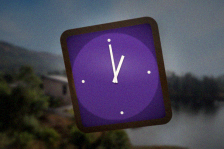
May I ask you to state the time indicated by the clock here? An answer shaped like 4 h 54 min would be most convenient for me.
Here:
1 h 00 min
